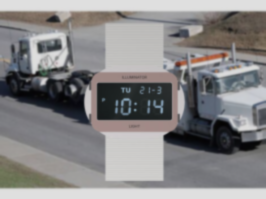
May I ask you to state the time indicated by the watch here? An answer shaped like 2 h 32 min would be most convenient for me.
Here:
10 h 14 min
